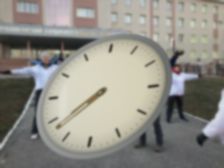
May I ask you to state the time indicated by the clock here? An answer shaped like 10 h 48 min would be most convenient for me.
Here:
7 h 38 min
